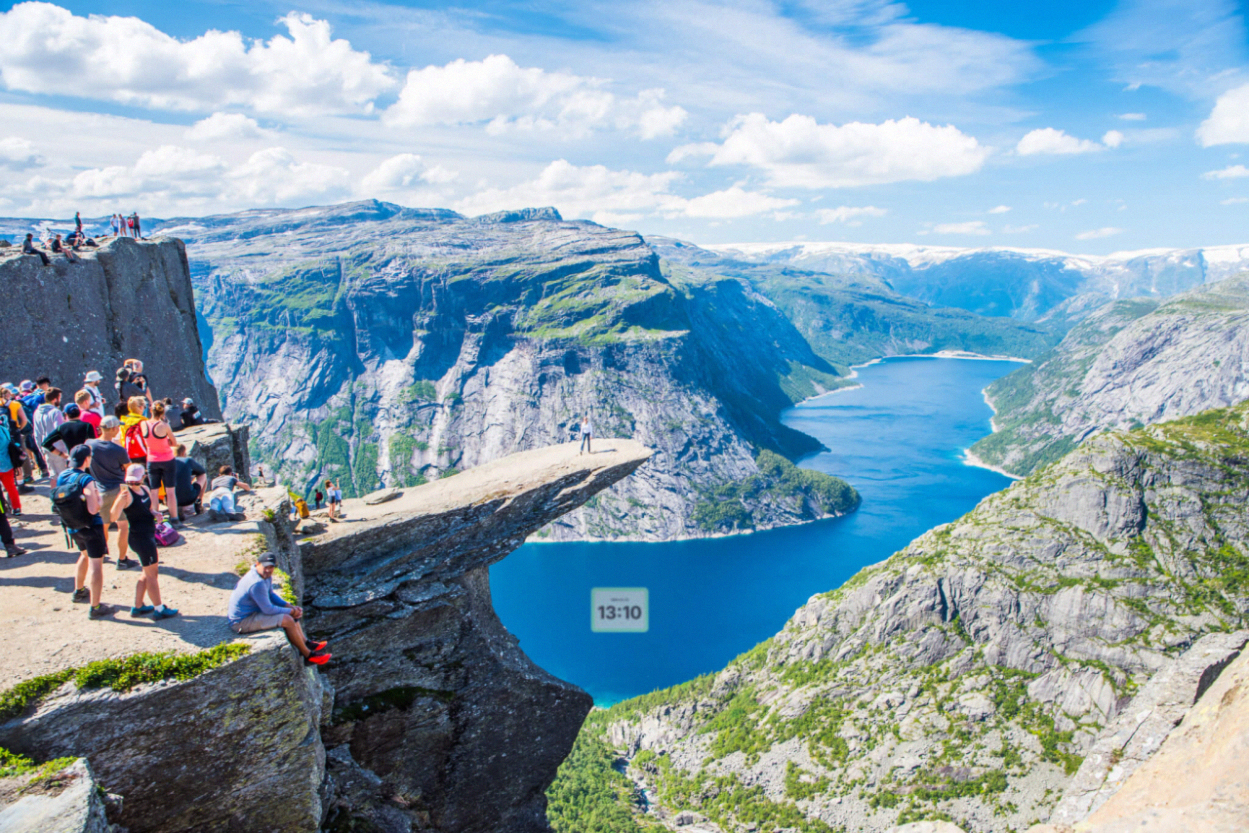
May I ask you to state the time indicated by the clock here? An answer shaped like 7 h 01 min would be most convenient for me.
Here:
13 h 10 min
